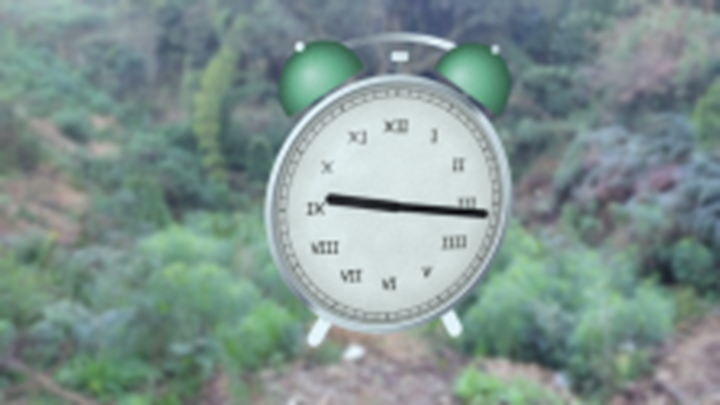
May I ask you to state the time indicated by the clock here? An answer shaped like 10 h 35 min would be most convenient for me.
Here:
9 h 16 min
